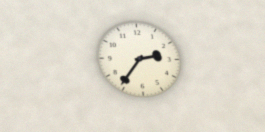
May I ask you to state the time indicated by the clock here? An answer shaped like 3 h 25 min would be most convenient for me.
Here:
2 h 36 min
